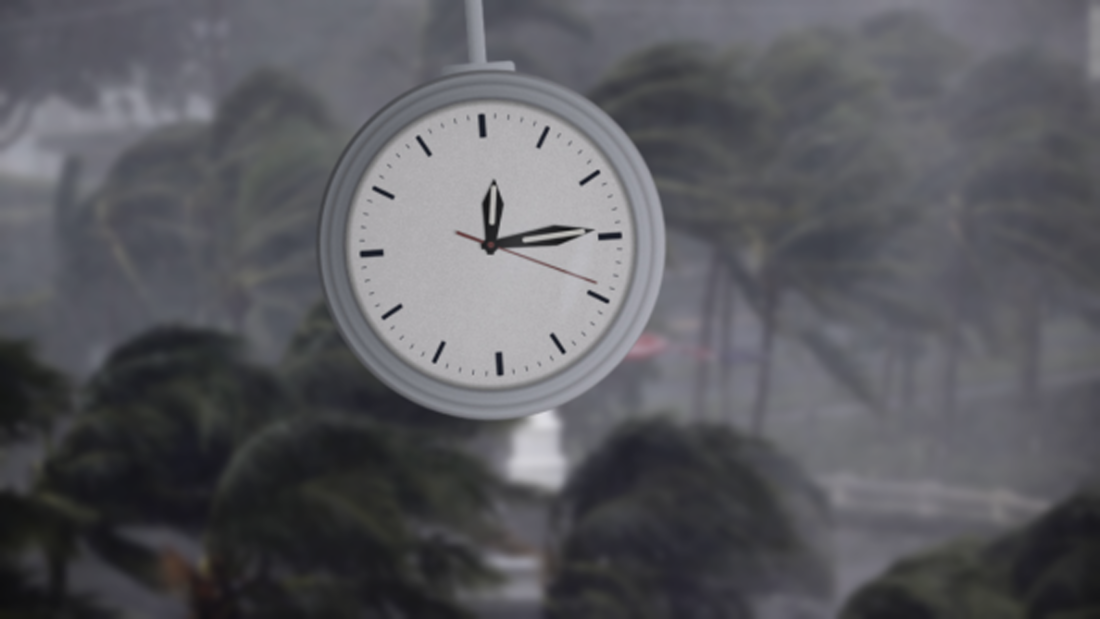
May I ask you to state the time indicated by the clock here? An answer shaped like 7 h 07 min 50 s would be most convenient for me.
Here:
12 h 14 min 19 s
